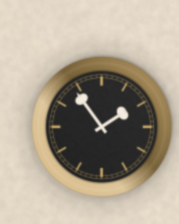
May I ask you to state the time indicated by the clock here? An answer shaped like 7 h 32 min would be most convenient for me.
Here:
1 h 54 min
